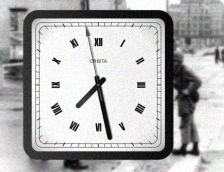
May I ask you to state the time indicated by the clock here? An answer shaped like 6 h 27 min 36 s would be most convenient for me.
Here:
7 h 27 min 58 s
